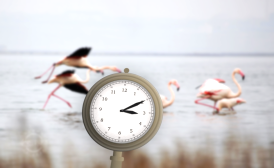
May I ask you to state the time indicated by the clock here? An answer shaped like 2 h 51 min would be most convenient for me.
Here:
3 h 10 min
